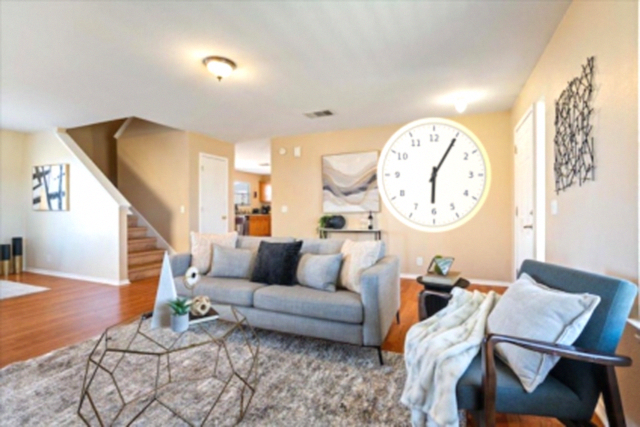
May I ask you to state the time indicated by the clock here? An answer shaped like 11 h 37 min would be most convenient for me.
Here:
6 h 05 min
